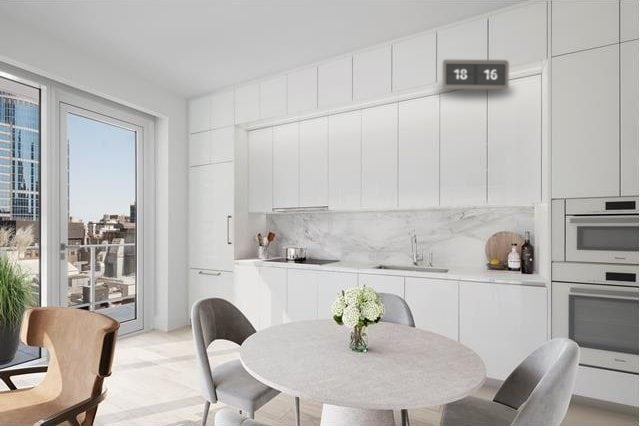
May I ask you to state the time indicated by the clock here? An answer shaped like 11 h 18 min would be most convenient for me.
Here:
18 h 16 min
